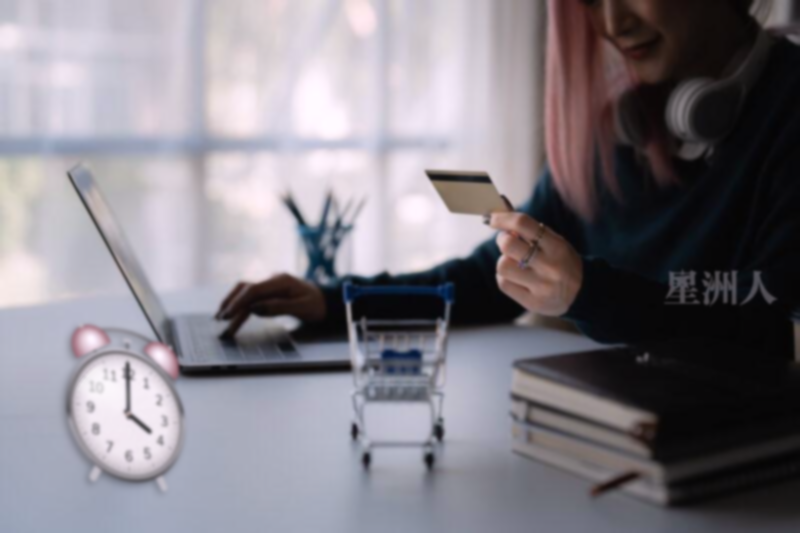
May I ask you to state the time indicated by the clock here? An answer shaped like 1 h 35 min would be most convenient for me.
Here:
4 h 00 min
